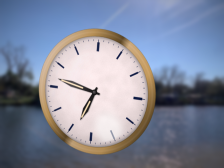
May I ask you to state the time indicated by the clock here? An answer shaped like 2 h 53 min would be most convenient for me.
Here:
6 h 47 min
